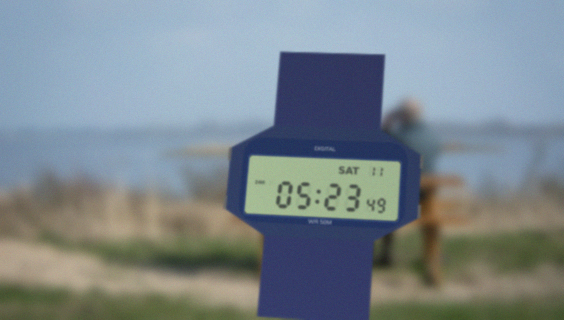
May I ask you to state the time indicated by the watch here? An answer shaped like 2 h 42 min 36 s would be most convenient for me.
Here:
5 h 23 min 49 s
